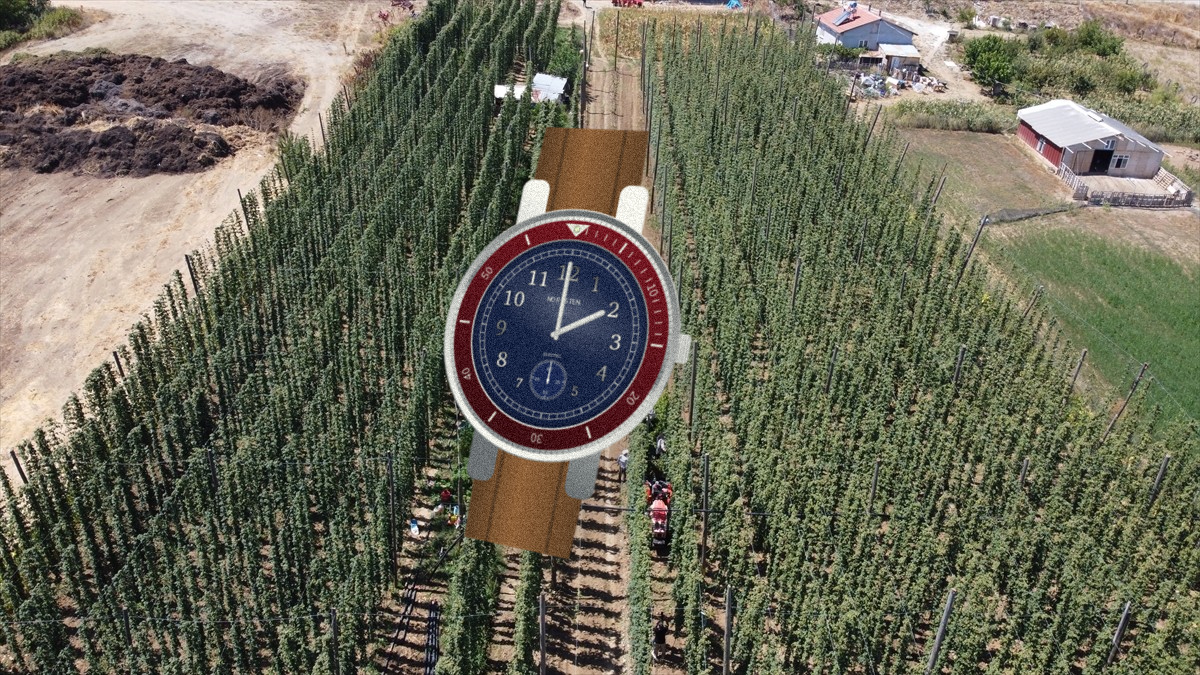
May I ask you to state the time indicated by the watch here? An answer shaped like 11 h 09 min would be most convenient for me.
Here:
2 h 00 min
